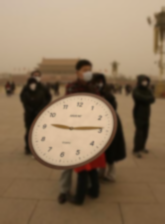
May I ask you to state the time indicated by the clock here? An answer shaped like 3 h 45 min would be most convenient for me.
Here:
9 h 14 min
